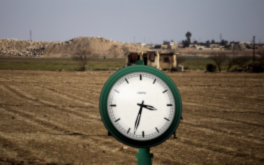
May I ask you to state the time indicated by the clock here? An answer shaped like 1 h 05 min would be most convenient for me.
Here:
3 h 33 min
